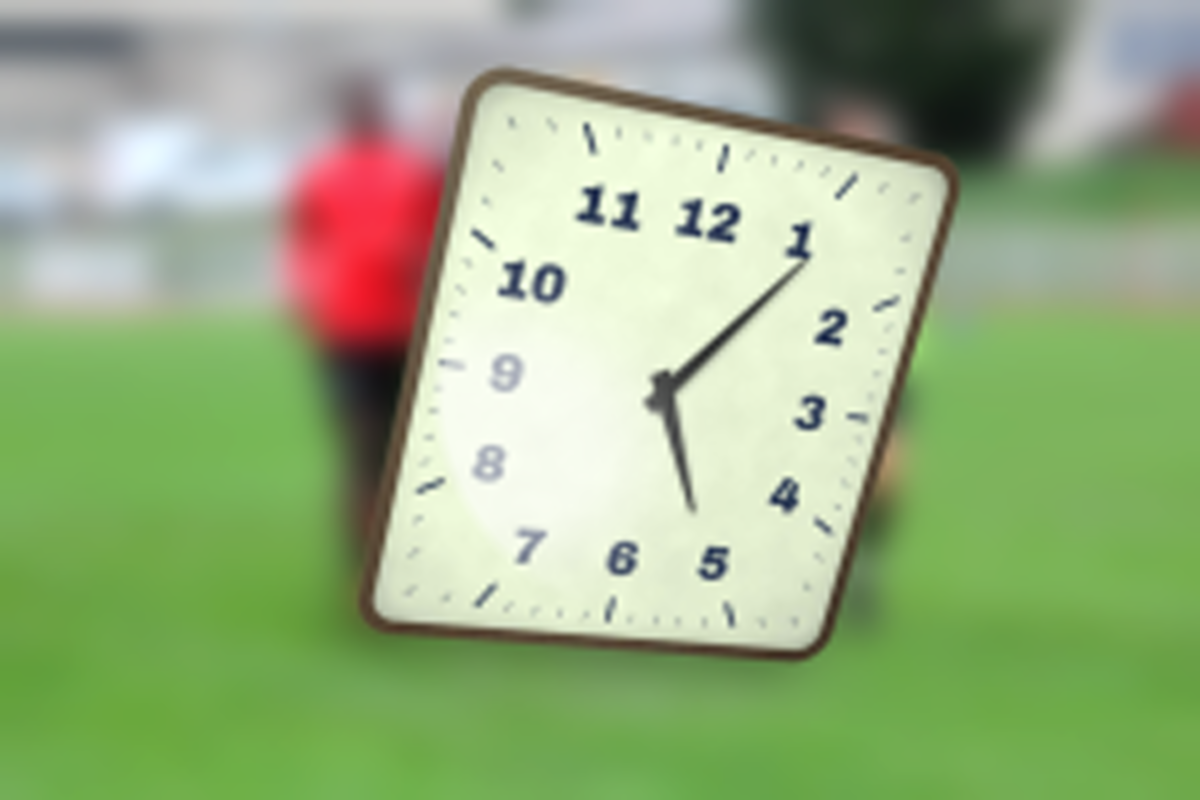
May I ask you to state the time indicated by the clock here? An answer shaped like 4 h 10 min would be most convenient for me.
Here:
5 h 06 min
